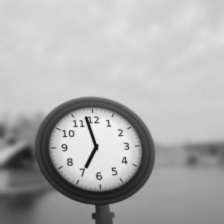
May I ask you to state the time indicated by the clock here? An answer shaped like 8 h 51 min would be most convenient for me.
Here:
6 h 58 min
